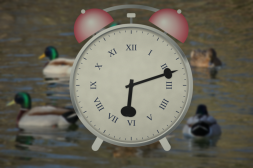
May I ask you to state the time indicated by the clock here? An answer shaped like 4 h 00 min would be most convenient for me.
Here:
6 h 12 min
